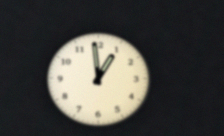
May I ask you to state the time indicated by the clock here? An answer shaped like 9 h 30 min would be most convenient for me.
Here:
12 h 59 min
